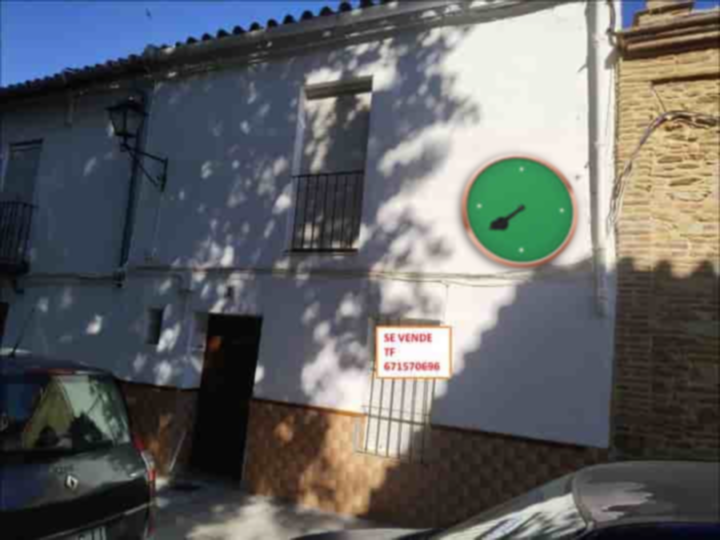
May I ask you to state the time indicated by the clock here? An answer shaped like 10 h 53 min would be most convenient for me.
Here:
7 h 39 min
